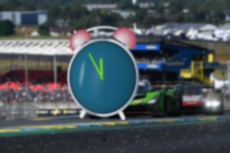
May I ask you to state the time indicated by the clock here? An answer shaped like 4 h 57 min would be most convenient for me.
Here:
11 h 55 min
